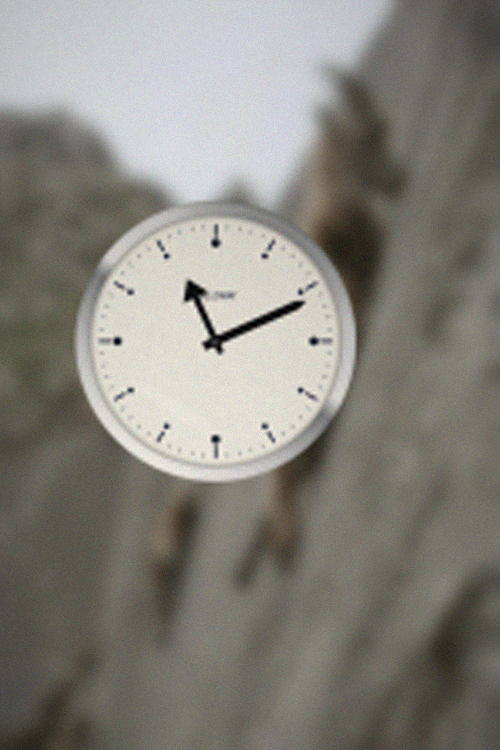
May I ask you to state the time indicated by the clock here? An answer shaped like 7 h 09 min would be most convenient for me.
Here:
11 h 11 min
